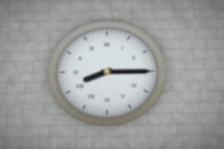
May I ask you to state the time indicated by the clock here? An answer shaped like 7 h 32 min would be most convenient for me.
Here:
8 h 15 min
